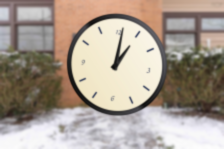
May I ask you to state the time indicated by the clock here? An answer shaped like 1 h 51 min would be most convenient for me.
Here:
1 h 01 min
